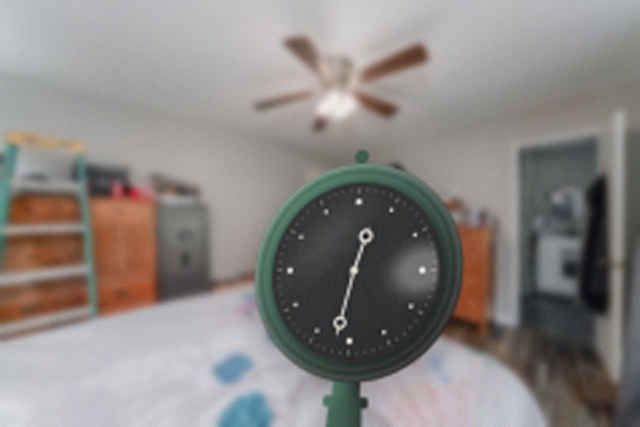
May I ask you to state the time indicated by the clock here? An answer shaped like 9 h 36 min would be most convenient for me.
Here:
12 h 32 min
